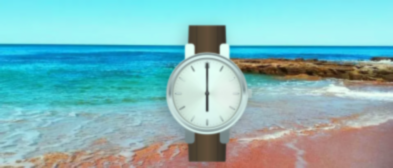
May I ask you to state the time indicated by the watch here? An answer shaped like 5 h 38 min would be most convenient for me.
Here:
6 h 00 min
